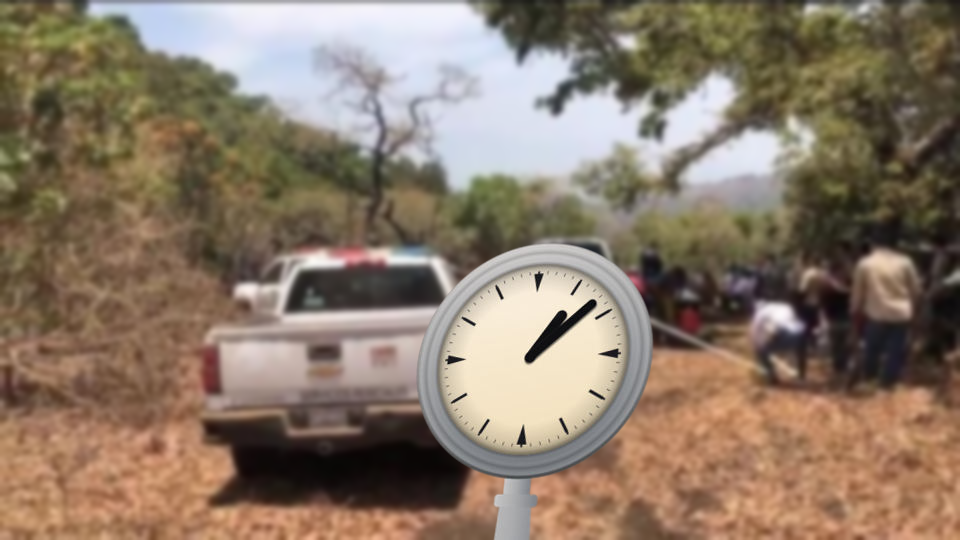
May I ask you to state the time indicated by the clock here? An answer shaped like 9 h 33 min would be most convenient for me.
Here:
1 h 08 min
